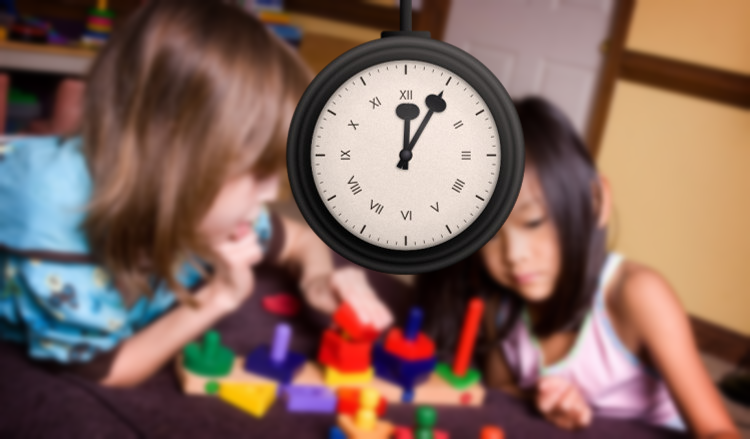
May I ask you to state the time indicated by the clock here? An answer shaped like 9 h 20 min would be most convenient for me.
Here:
12 h 05 min
